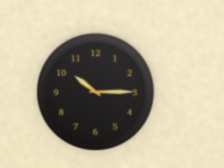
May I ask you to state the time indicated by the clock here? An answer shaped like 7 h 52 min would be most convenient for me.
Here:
10 h 15 min
